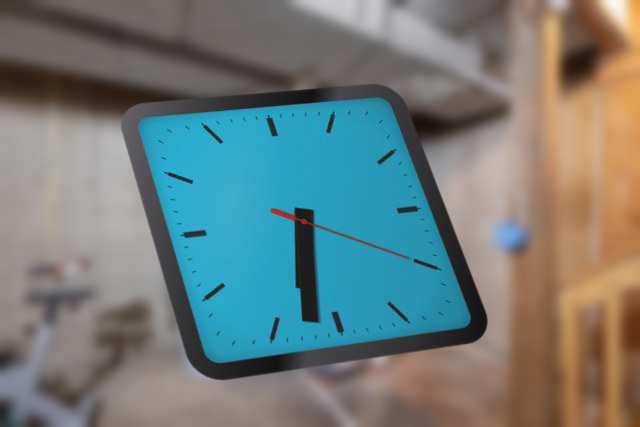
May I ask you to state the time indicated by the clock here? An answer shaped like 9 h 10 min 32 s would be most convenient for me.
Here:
6 h 32 min 20 s
